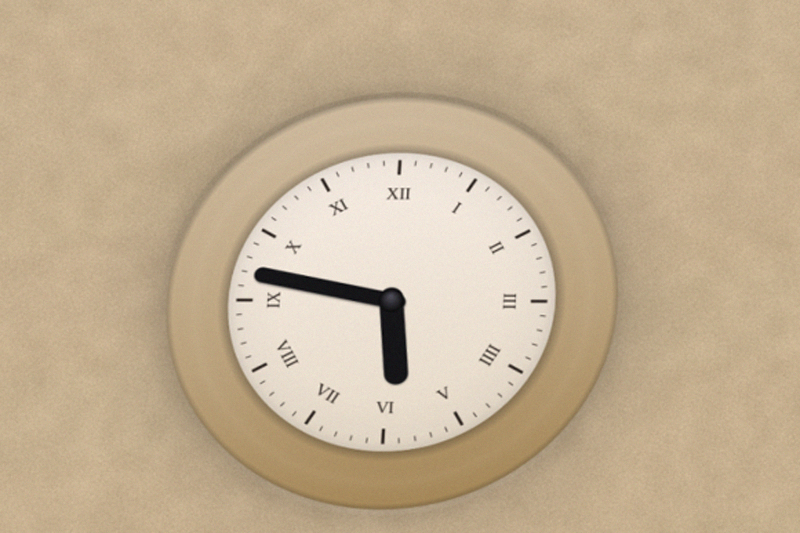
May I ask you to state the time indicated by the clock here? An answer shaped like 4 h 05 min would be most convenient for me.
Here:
5 h 47 min
